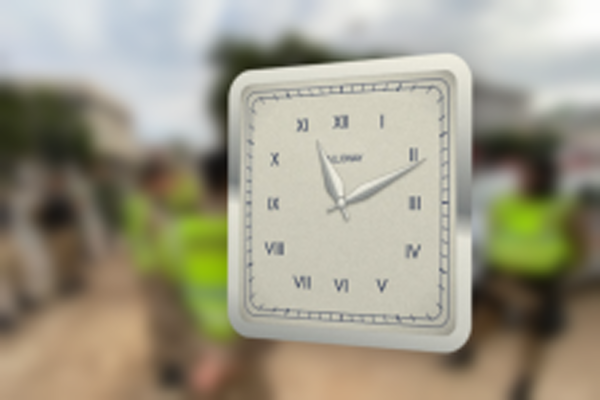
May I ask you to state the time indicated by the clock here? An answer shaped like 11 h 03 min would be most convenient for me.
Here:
11 h 11 min
